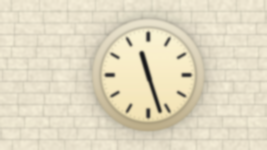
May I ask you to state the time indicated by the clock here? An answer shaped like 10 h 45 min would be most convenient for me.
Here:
11 h 27 min
